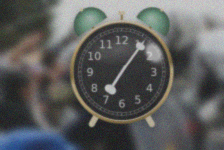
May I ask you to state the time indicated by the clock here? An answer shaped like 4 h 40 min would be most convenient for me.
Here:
7 h 06 min
